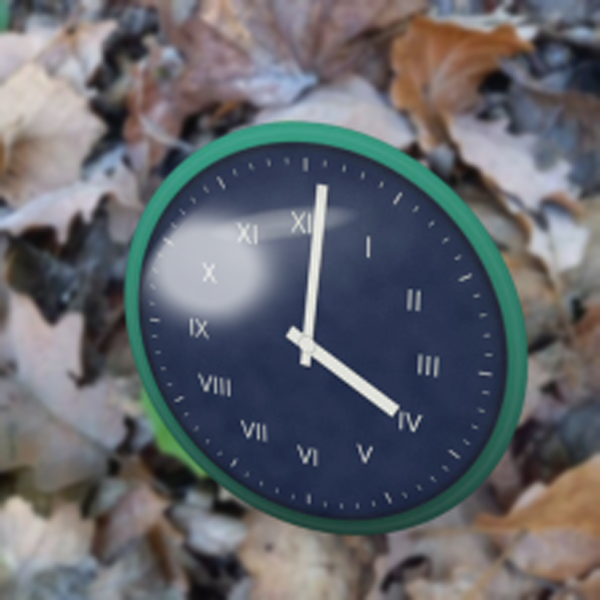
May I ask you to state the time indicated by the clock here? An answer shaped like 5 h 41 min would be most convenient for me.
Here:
4 h 01 min
